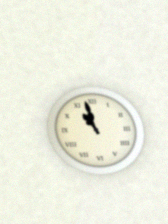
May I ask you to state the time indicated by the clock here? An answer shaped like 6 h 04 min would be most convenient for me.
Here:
10 h 58 min
